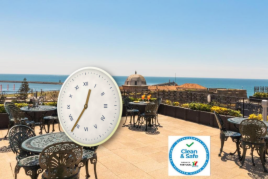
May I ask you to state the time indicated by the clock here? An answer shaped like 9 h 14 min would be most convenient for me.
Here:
12 h 36 min
